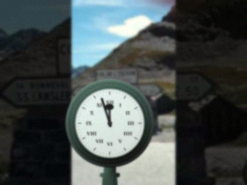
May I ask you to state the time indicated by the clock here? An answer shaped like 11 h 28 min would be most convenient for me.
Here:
11 h 57 min
